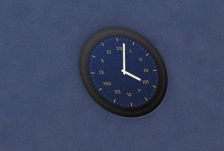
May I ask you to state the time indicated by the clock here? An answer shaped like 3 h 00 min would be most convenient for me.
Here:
4 h 02 min
